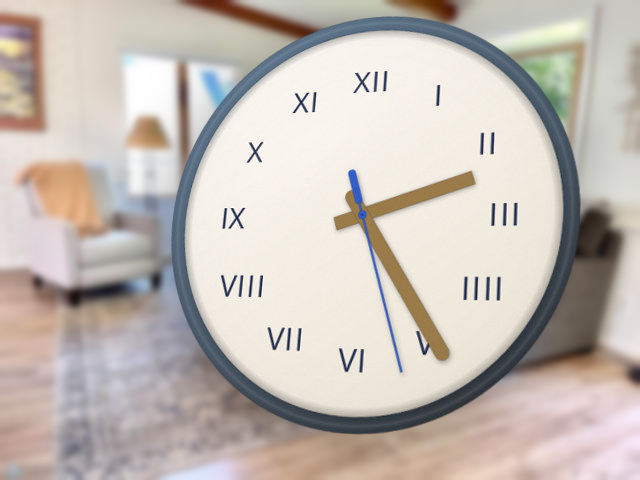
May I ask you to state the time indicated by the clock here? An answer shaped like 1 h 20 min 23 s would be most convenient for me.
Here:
2 h 24 min 27 s
